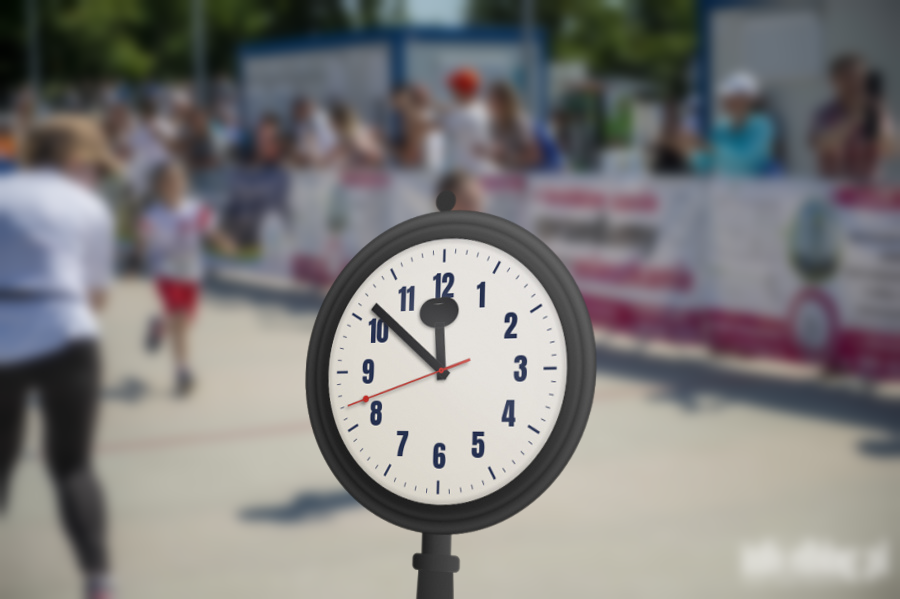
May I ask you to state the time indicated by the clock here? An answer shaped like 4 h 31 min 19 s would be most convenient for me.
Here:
11 h 51 min 42 s
